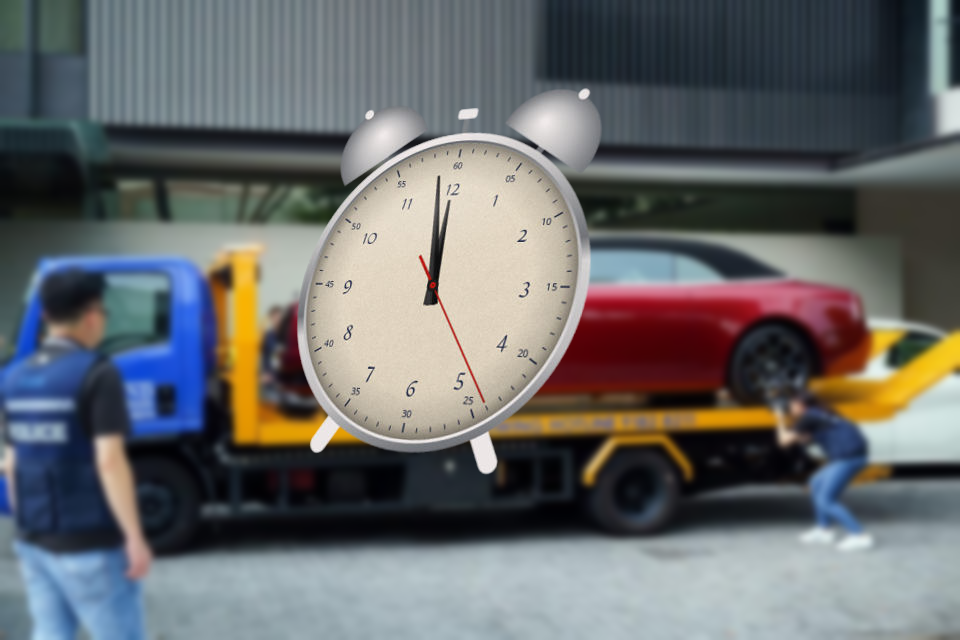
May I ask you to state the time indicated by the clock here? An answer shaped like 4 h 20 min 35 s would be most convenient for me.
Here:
11 h 58 min 24 s
